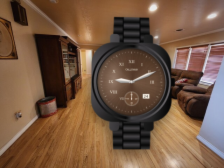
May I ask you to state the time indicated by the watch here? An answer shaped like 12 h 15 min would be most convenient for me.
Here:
9 h 11 min
